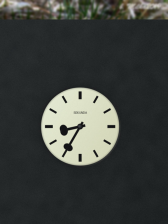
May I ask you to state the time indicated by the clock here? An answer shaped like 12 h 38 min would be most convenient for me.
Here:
8 h 35 min
